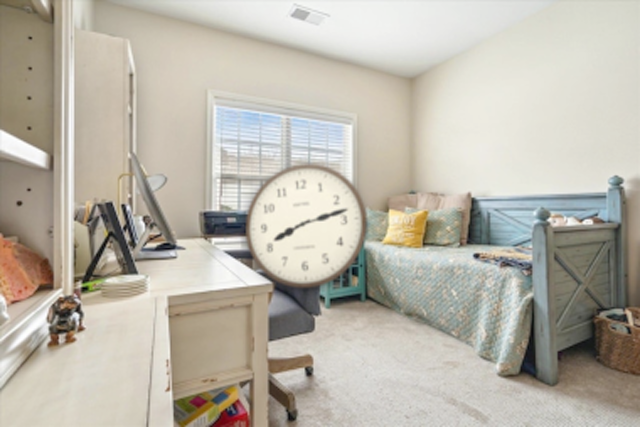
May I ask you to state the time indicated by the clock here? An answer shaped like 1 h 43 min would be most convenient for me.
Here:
8 h 13 min
